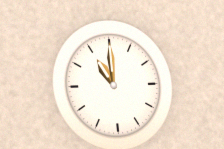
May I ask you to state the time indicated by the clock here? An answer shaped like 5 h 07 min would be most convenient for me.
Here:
11 h 00 min
